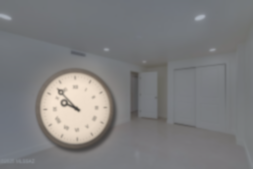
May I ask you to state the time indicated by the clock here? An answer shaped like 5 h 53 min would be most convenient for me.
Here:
9 h 53 min
